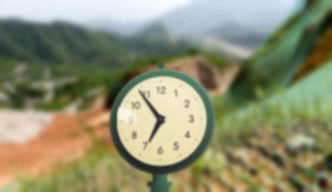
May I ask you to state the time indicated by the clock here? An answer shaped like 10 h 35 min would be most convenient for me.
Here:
6 h 54 min
